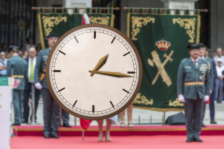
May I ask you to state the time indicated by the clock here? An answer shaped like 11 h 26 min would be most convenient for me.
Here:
1 h 16 min
